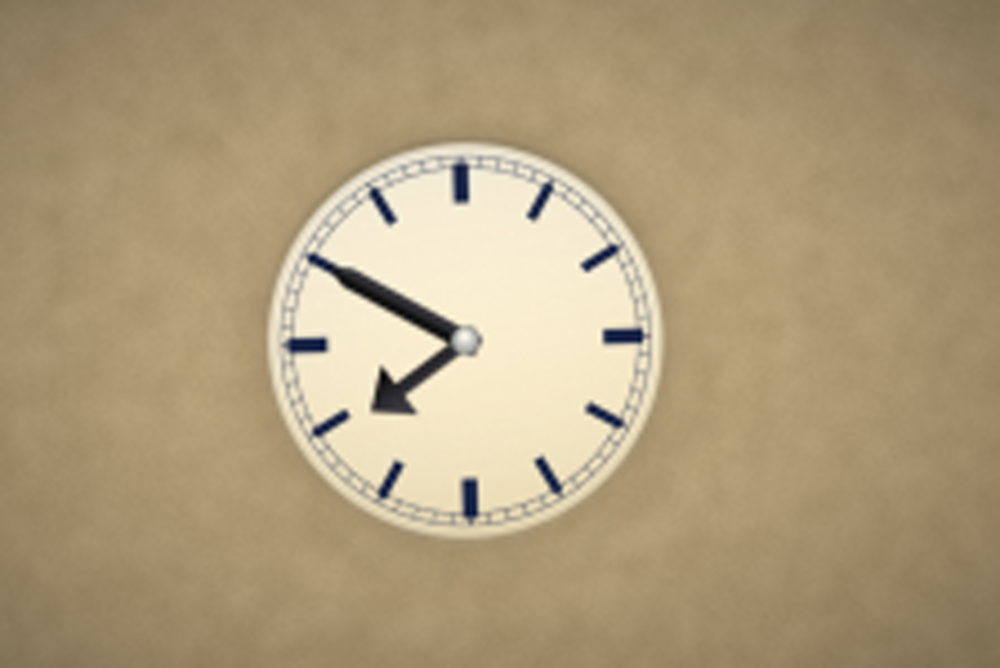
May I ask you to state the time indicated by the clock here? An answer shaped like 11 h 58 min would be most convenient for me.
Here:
7 h 50 min
